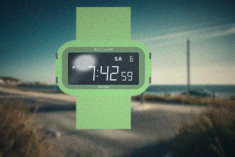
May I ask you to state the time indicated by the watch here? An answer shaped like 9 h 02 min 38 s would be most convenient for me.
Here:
7 h 42 min 59 s
